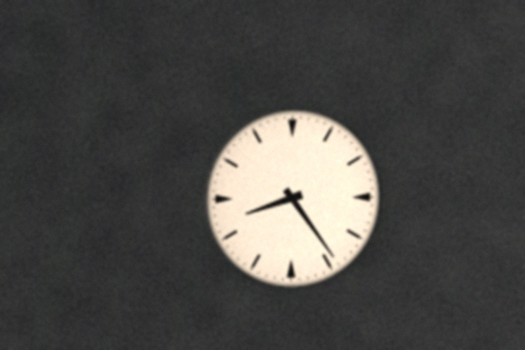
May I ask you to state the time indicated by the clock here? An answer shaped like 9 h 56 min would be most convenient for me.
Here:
8 h 24 min
